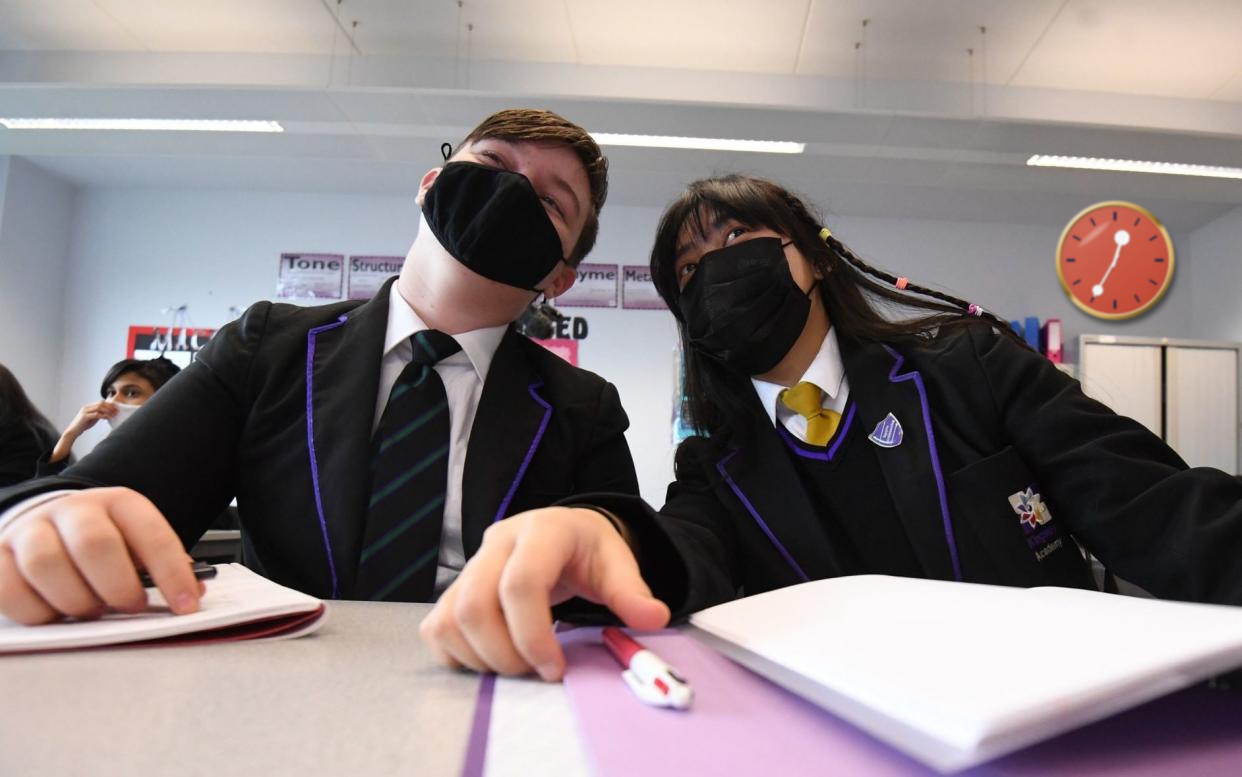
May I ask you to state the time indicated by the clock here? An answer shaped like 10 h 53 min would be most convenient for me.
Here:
12 h 35 min
